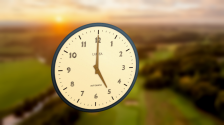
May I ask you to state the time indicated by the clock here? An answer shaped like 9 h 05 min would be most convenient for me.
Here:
5 h 00 min
